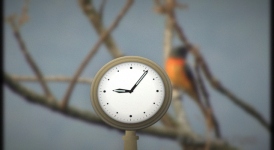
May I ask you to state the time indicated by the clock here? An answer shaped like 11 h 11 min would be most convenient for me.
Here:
9 h 06 min
